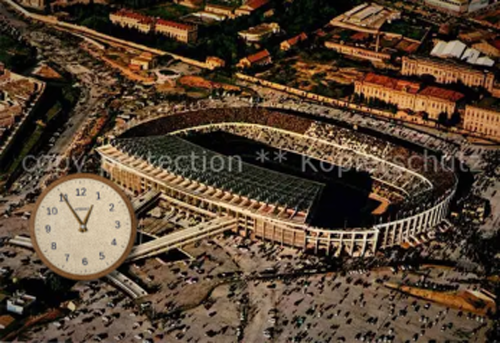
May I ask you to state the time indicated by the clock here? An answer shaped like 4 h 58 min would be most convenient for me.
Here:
12 h 55 min
